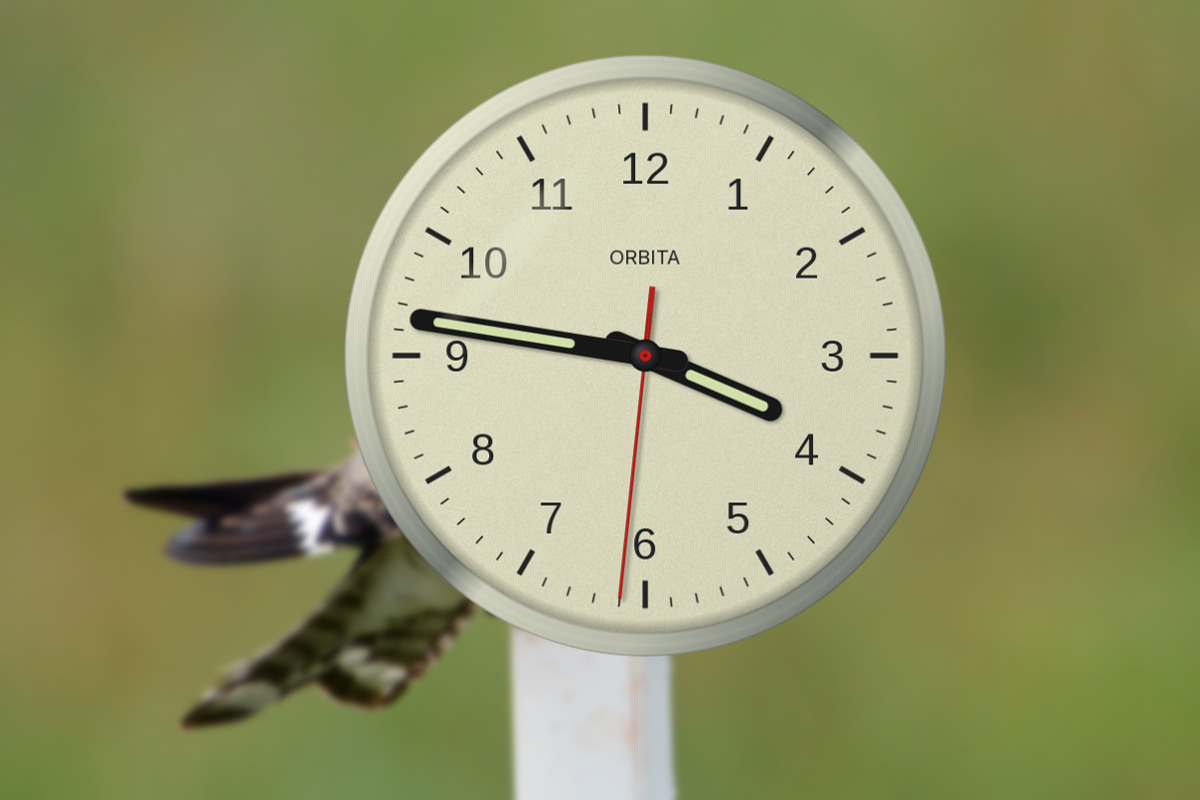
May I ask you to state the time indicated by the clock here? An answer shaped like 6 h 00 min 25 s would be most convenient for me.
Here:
3 h 46 min 31 s
